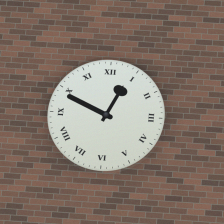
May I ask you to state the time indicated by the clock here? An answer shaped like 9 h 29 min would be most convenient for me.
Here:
12 h 49 min
